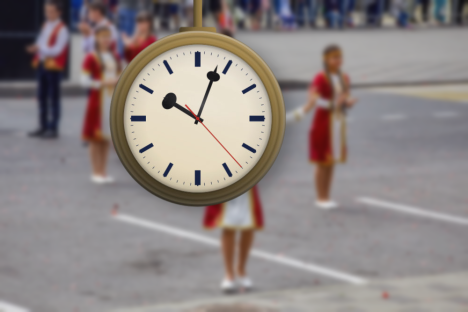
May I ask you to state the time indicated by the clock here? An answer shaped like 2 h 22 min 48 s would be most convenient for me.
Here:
10 h 03 min 23 s
